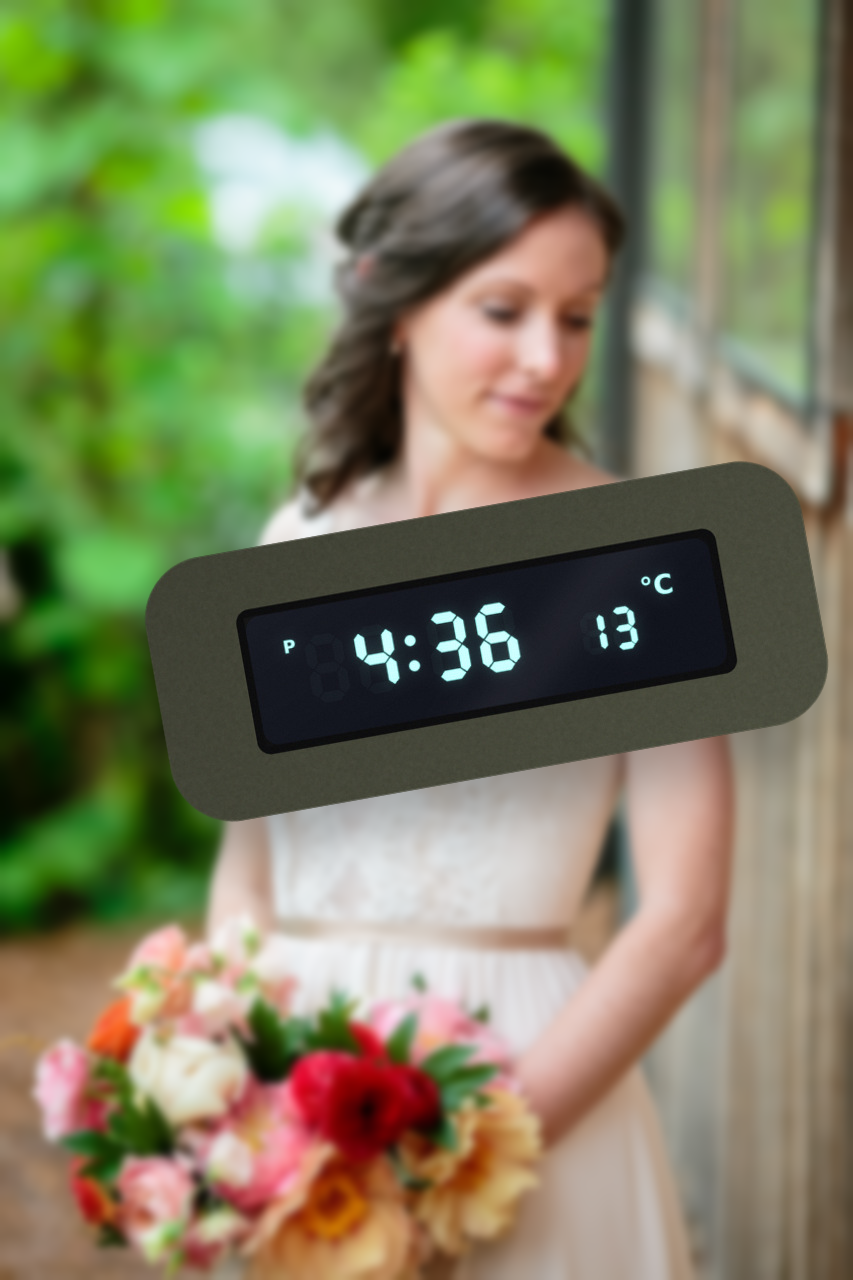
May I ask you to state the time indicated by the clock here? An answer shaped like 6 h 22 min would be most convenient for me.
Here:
4 h 36 min
